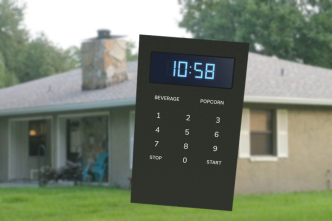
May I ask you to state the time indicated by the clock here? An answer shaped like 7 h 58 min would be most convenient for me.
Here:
10 h 58 min
